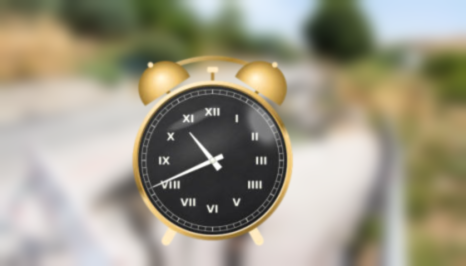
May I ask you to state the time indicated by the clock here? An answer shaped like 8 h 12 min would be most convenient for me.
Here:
10 h 41 min
